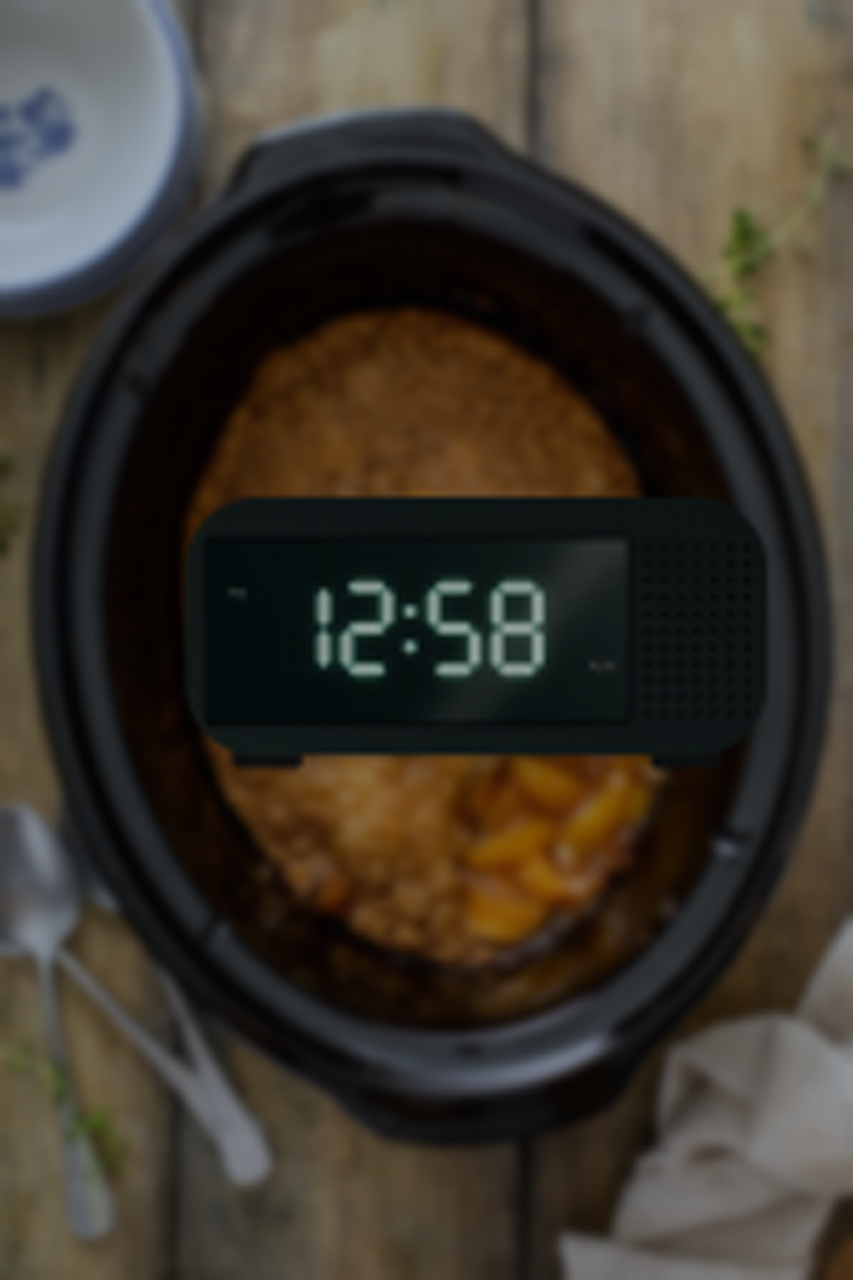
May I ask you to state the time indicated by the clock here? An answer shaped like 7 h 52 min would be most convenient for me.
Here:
12 h 58 min
